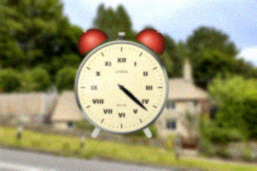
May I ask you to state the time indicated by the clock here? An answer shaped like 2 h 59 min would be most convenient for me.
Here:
4 h 22 min
